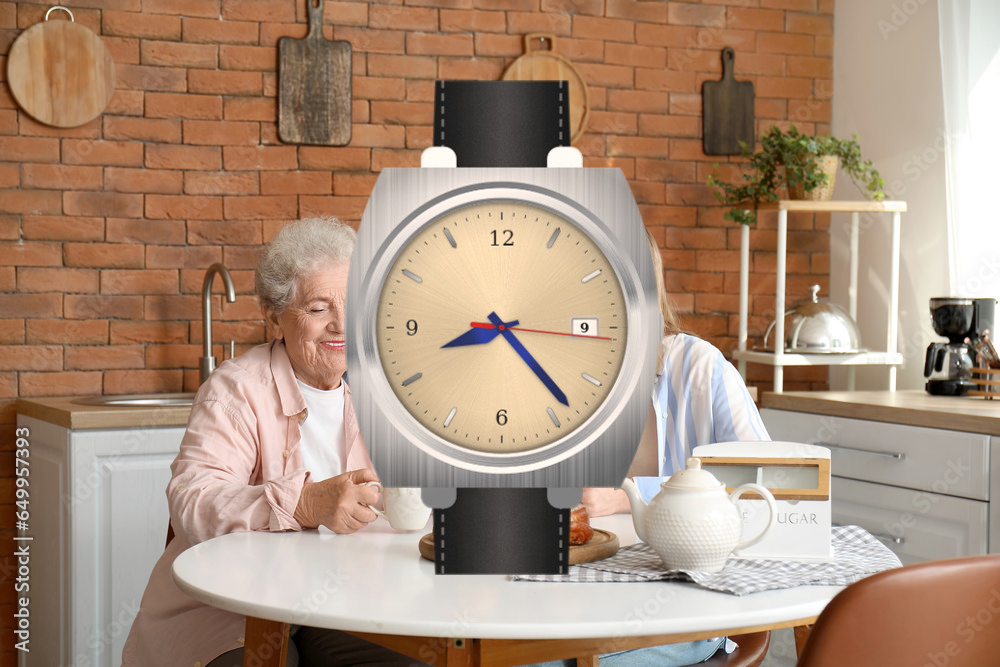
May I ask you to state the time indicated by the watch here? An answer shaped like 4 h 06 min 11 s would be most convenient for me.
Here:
8 h 23 min 16 s
